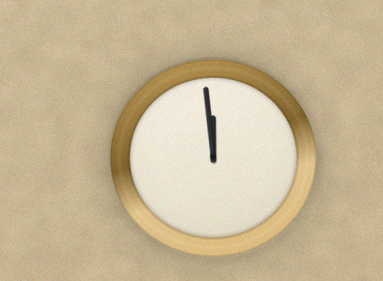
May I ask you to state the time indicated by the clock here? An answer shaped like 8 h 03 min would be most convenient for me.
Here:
11 h 59 min
